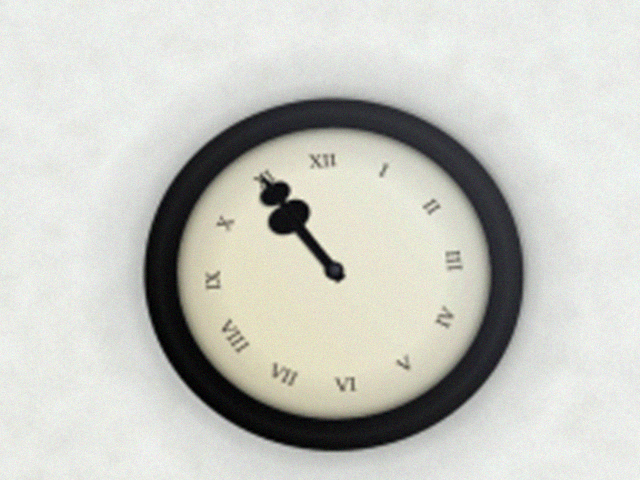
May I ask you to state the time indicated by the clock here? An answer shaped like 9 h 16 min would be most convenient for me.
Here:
10 h 55 min
